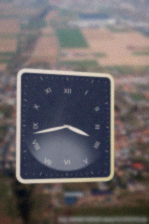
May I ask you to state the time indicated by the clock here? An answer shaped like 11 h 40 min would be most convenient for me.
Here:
3 h 43 min
